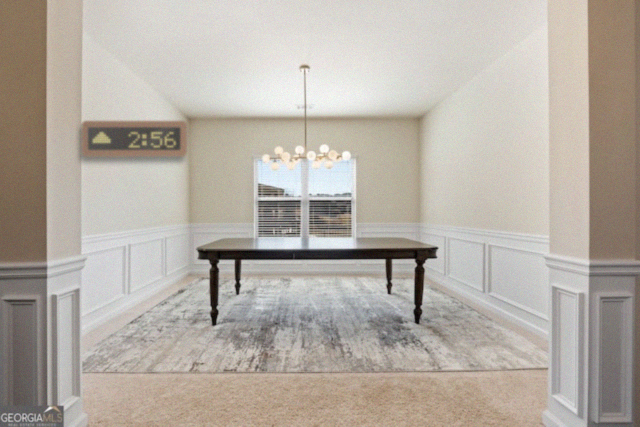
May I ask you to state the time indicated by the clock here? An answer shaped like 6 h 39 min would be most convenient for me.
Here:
2 h 56 min
